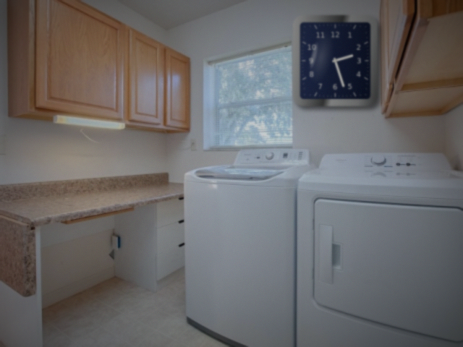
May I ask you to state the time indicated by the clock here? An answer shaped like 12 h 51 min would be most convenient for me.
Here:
2 h 27 min
